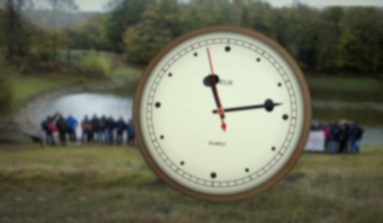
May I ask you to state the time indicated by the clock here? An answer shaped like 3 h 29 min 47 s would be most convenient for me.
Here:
11 h 12 min 57 s
